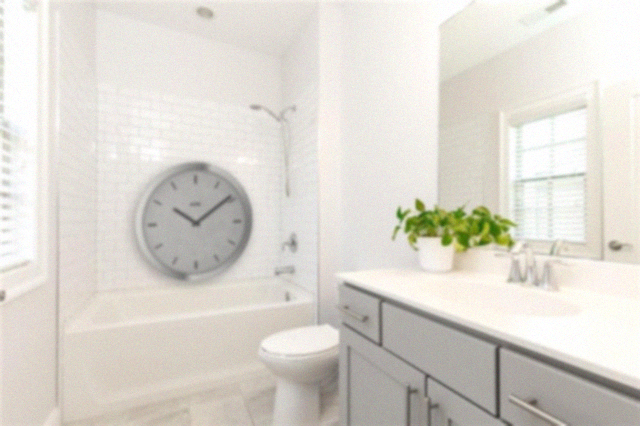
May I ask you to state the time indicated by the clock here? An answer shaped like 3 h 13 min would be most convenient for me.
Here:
10 h 09 min
